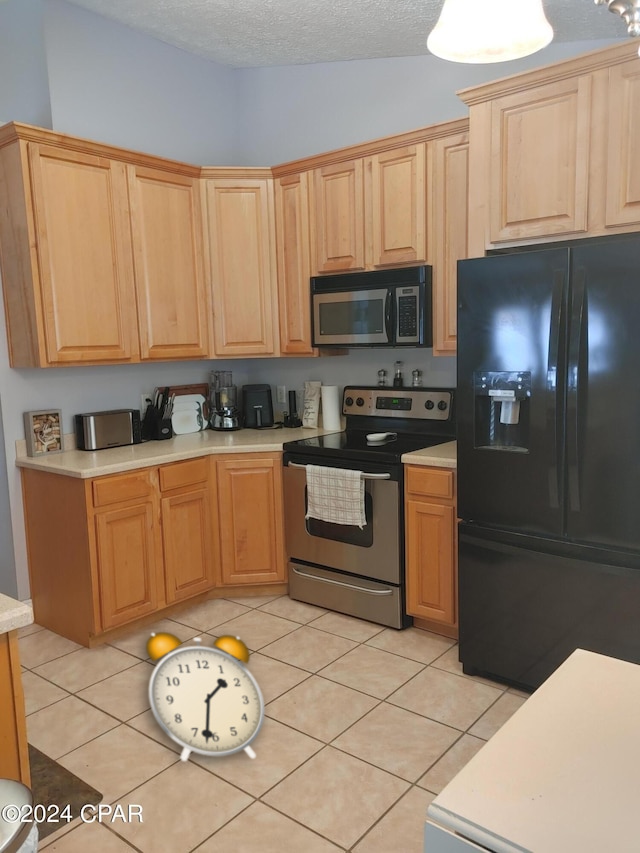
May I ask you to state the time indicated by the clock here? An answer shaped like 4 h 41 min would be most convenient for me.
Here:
1 h 32 min
